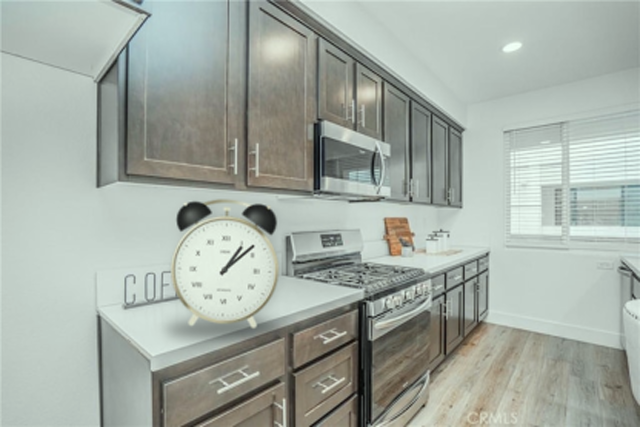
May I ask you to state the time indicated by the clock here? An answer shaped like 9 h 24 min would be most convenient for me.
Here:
1 h 08 min
